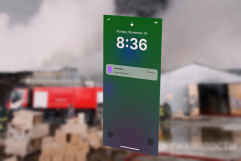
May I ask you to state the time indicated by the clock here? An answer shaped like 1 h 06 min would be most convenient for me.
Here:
8 h 36 min
